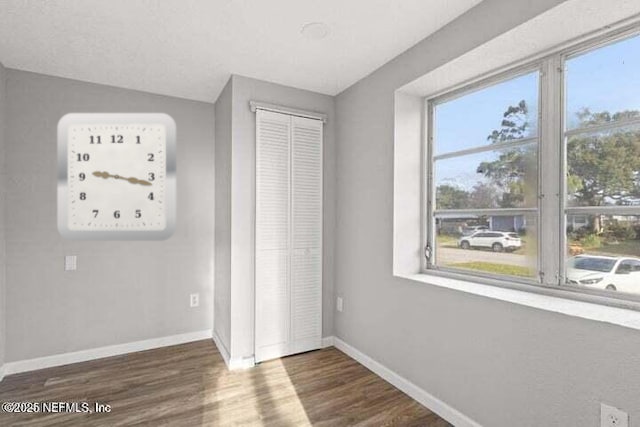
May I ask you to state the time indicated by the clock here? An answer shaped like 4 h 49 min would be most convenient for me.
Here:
9 h 17 min
